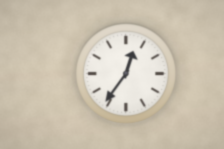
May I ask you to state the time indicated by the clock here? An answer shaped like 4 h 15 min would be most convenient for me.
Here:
12 h 36 min
